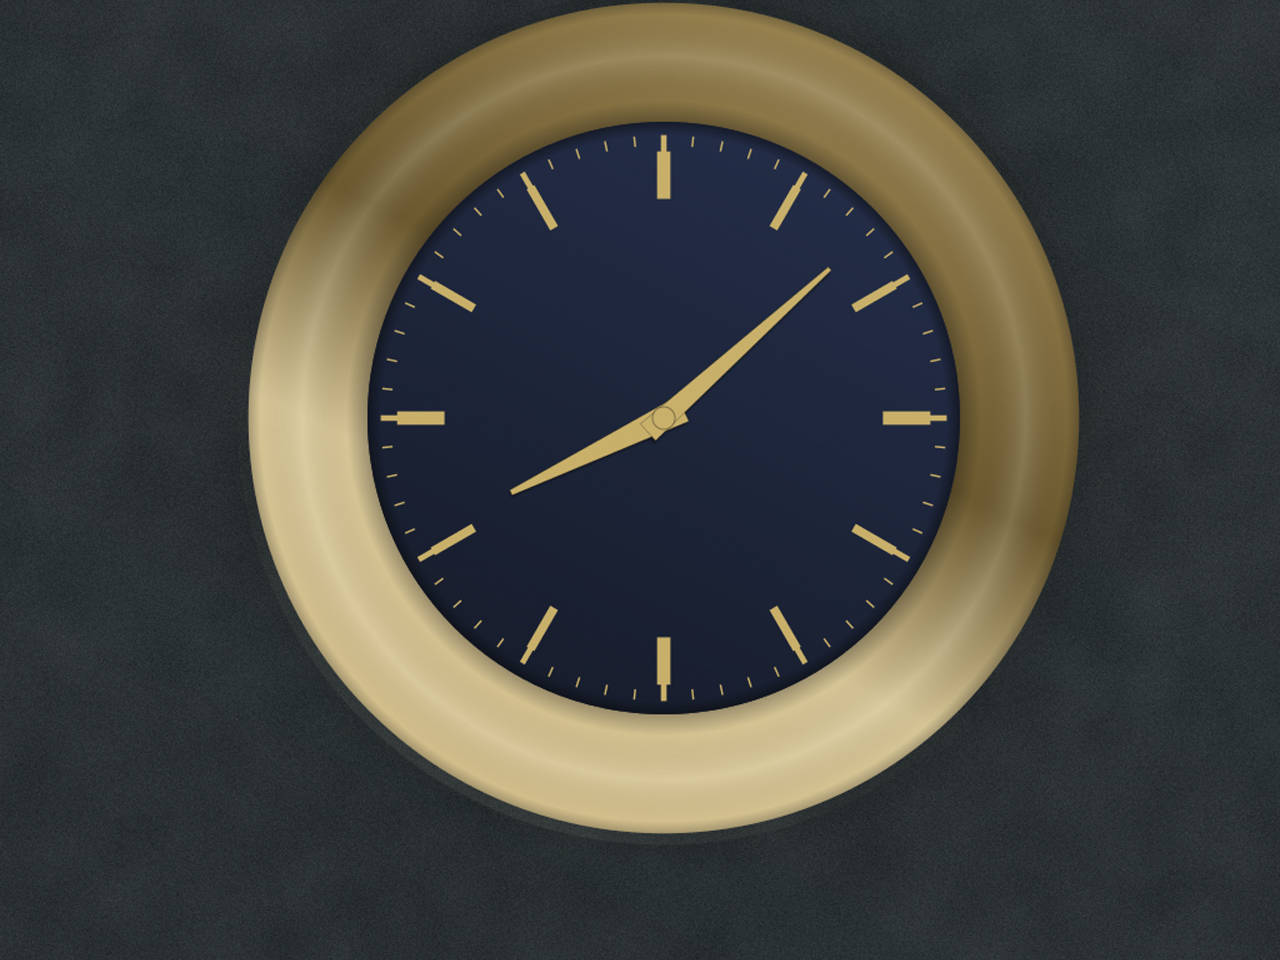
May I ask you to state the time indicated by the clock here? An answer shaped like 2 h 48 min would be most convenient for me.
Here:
8 h 08 min
